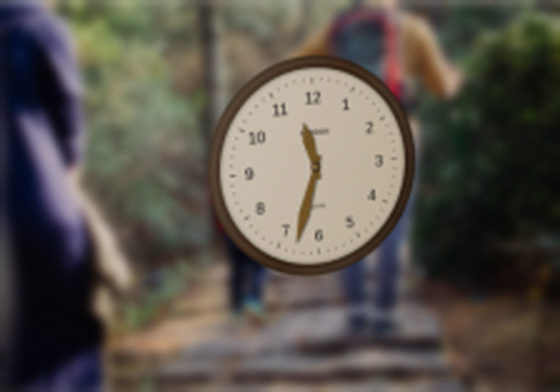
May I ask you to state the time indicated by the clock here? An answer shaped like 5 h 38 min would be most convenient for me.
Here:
11 h 33 min
